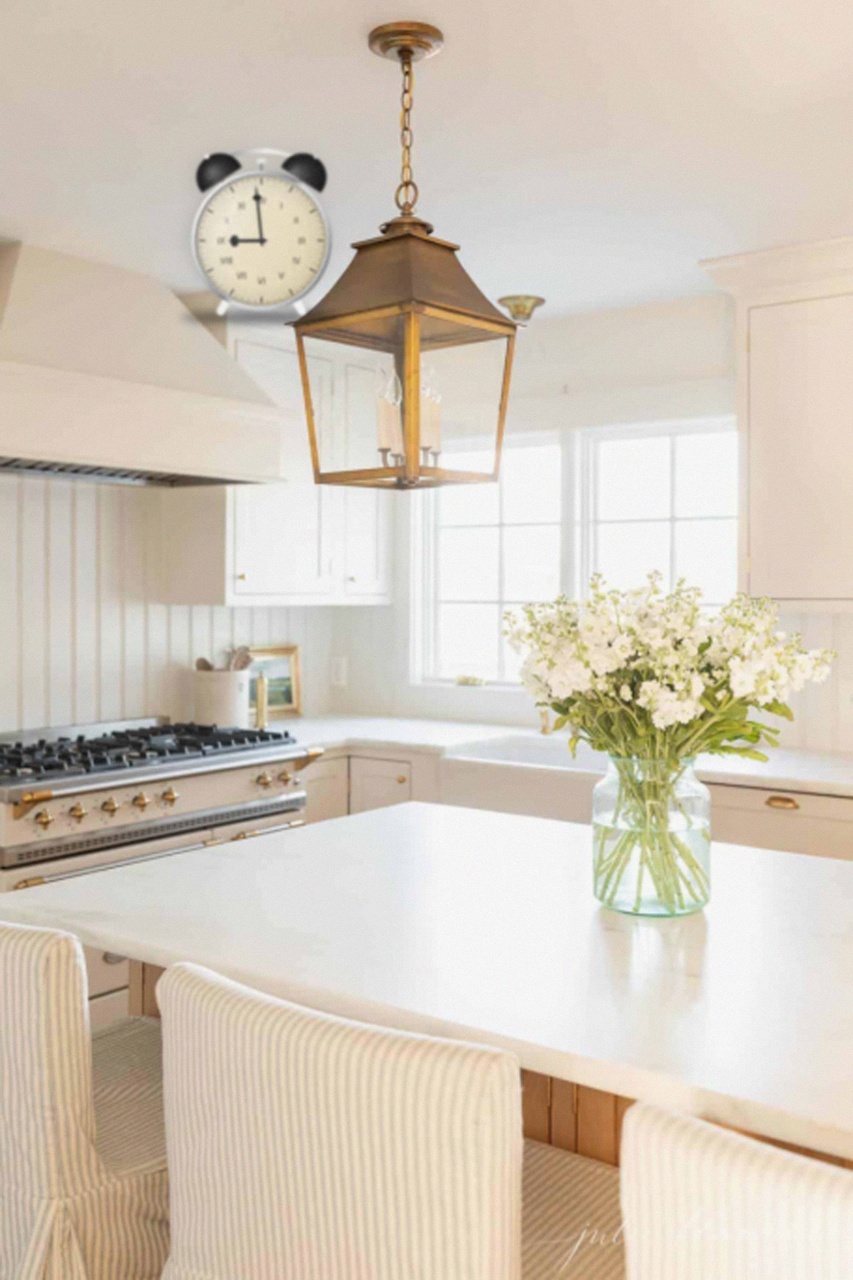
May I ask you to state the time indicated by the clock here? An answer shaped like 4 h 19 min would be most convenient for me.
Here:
8 h 59 min
